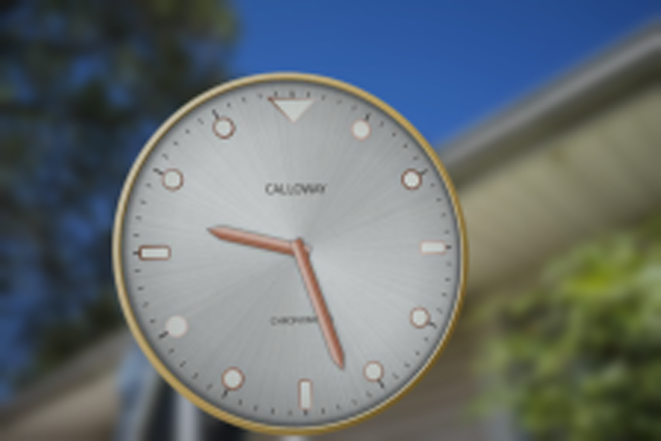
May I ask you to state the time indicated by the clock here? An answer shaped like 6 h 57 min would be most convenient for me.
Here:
9 h 27 min
